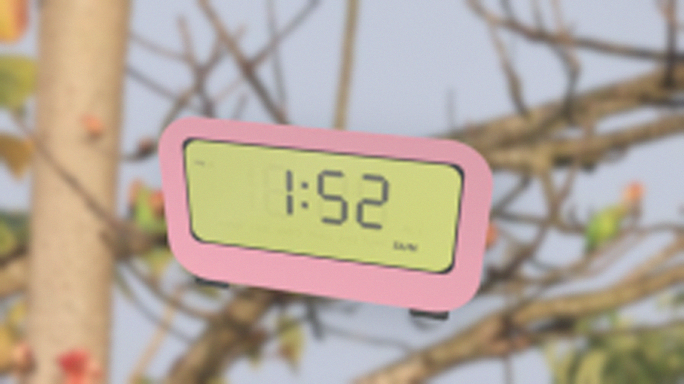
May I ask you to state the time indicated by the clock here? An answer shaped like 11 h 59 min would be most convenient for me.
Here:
1 h 52 min
